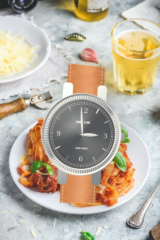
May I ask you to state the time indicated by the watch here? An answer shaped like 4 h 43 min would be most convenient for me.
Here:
2 h 59 min
